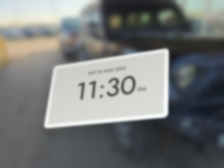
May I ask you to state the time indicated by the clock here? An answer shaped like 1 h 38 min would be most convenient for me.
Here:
11 h 30 min
